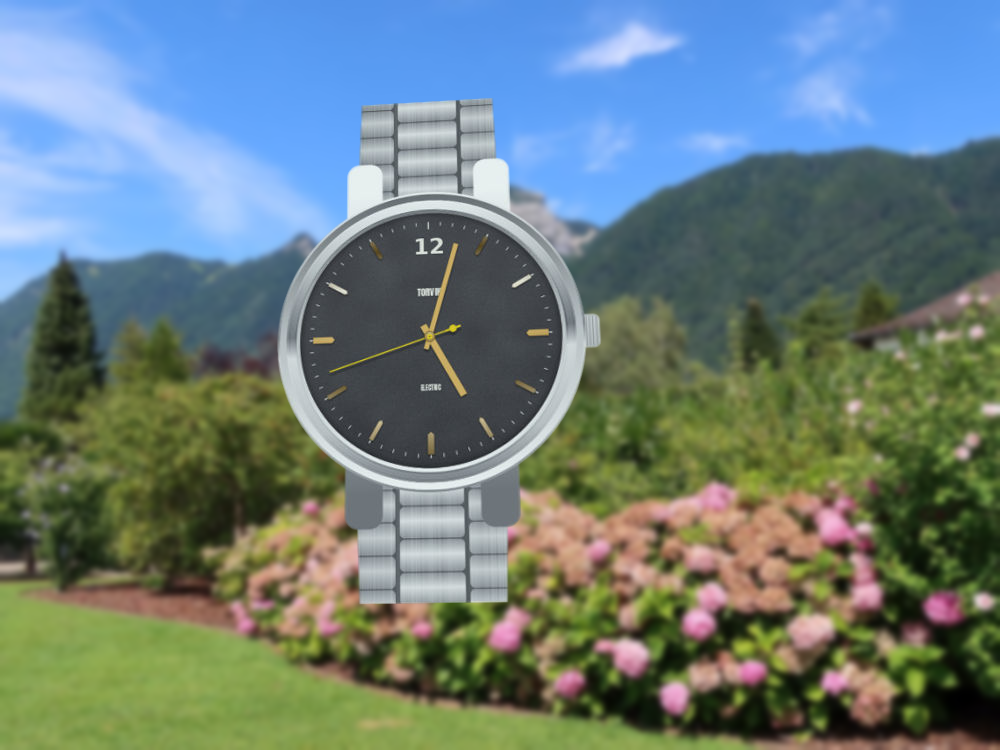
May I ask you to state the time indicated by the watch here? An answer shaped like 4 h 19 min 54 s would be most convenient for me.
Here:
5 h 02 min 42 s
